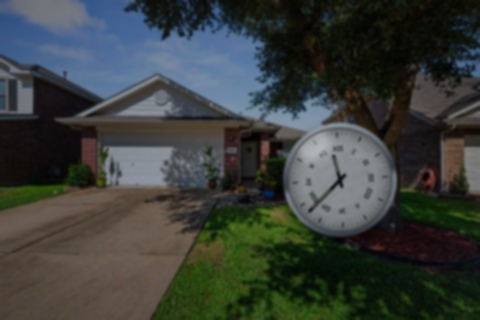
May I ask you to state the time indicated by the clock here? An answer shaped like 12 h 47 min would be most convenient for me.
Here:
11 h 38 min
